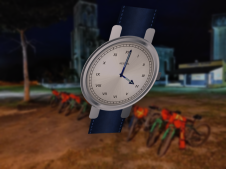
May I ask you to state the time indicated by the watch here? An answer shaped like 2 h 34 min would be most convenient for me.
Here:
4 h 01 min
